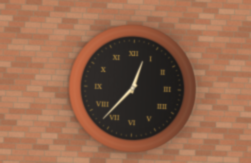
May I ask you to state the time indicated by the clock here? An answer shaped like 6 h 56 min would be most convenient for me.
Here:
12 h 37 min
